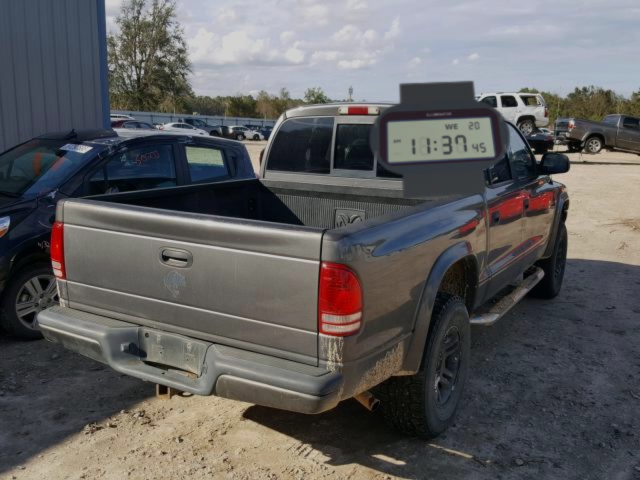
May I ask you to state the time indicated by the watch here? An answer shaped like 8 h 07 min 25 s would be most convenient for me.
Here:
11 h 37 min 45 s
